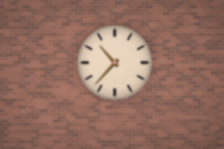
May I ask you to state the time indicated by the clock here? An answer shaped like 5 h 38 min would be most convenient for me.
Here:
10 h 37 min
